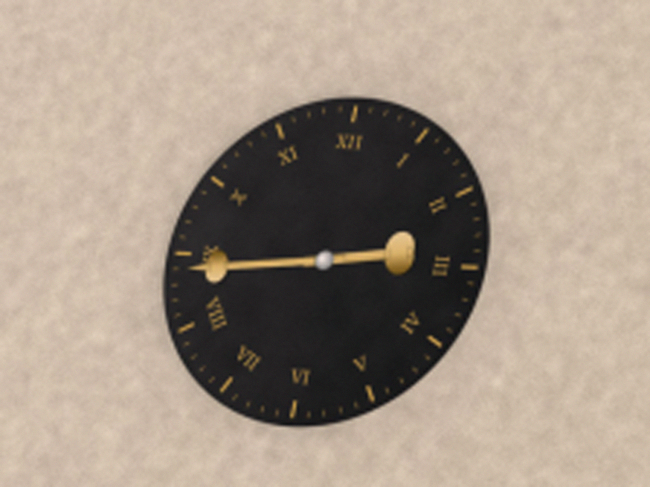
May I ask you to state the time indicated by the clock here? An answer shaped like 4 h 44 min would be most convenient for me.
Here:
2 h 44 min
